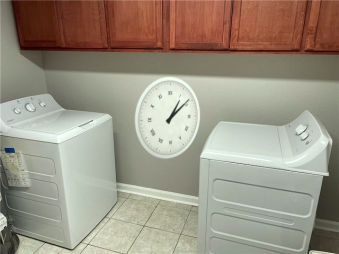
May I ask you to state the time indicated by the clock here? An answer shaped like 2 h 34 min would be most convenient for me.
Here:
1 h 09 min
